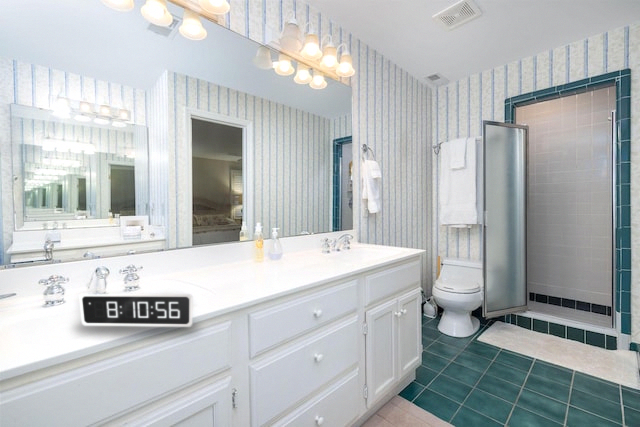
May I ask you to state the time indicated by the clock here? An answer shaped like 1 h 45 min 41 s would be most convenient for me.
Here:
8 h 10 min 56 s
